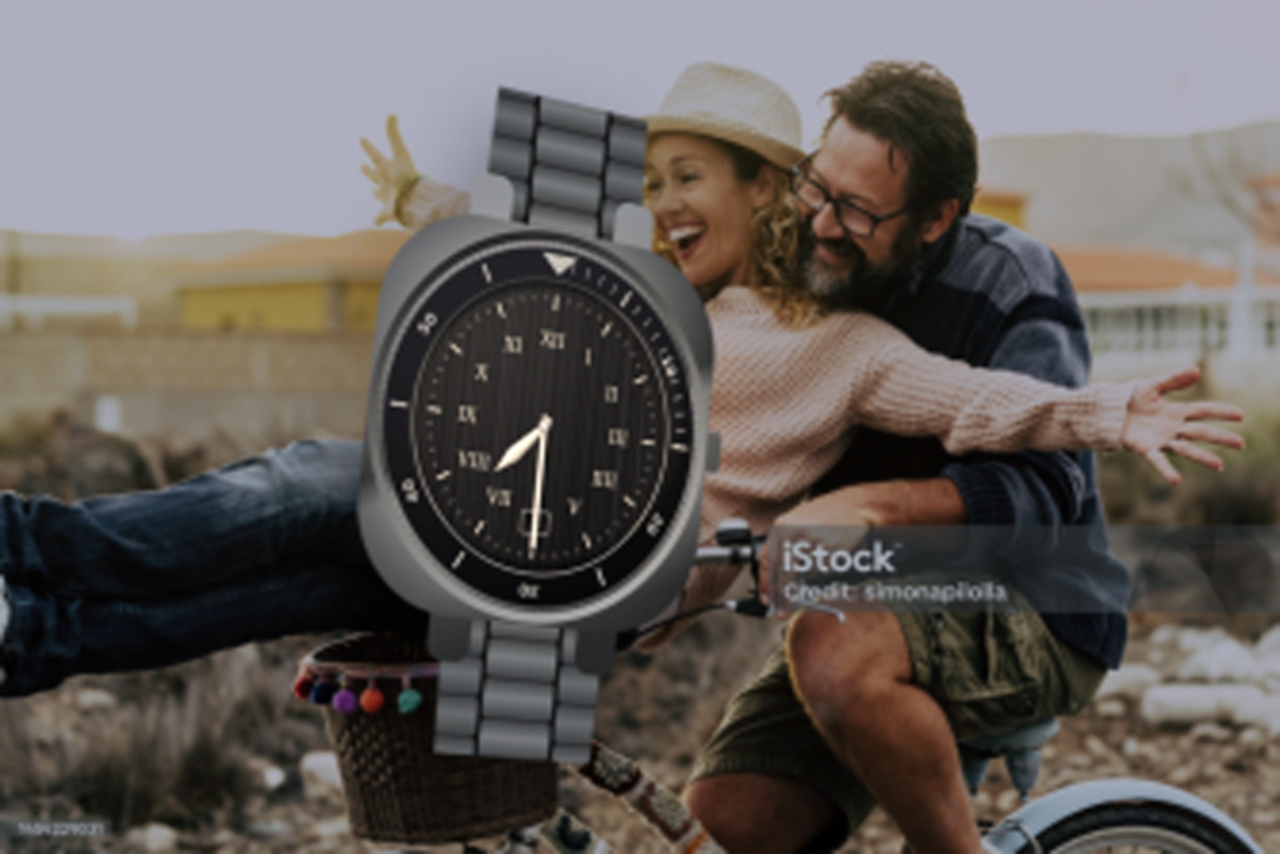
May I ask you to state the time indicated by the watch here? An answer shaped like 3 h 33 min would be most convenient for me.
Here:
7 h 30 min
